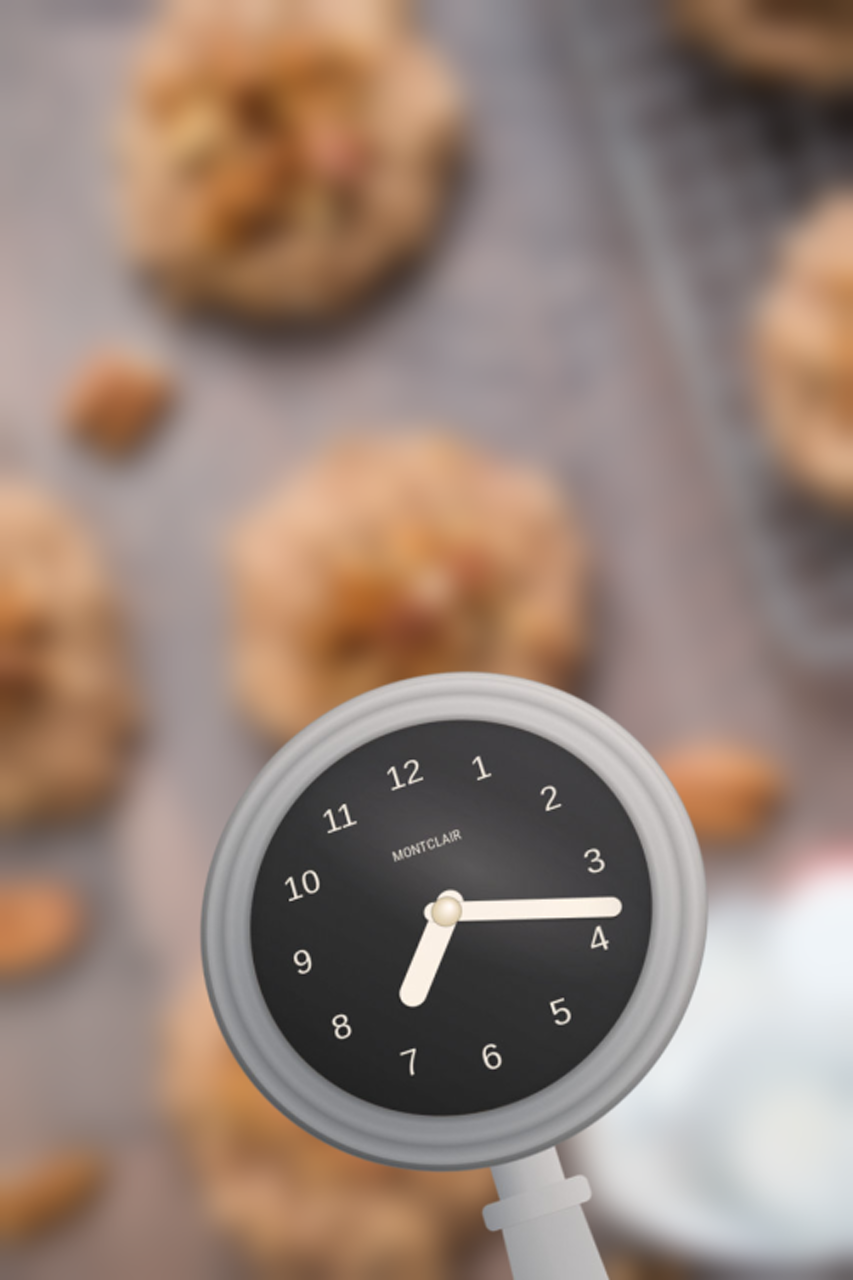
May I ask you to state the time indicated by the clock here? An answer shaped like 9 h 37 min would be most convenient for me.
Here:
7 h 18 min
